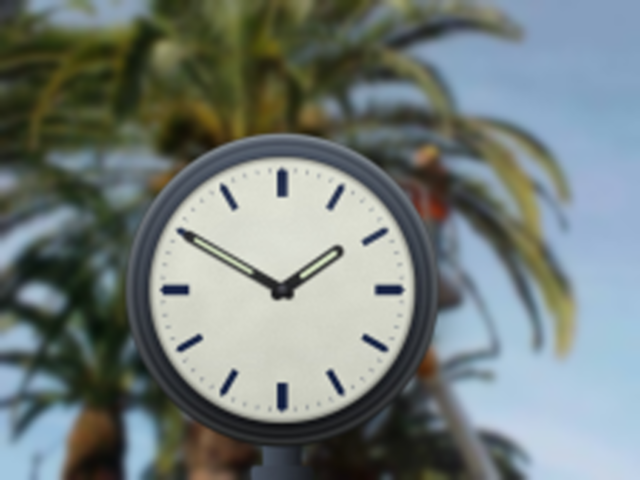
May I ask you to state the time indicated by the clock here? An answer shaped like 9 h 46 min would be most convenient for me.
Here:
1 h 50 min
